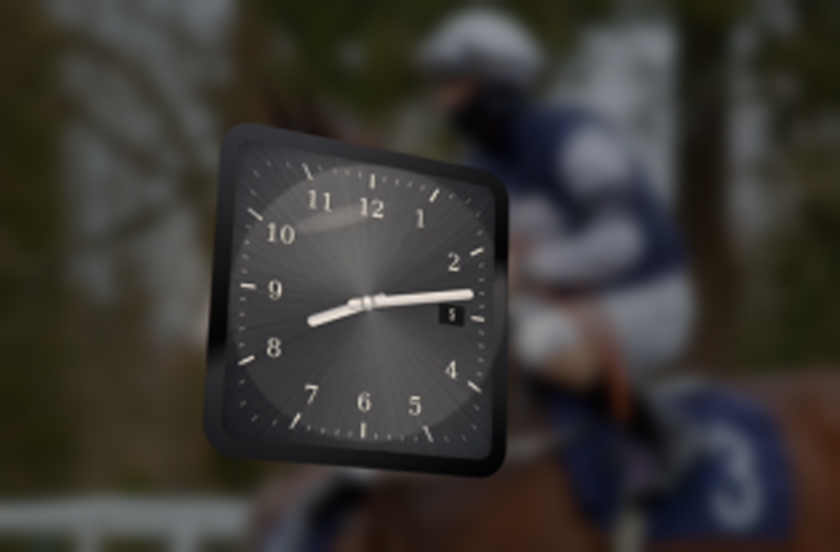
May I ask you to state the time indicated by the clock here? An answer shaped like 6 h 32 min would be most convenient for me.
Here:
8 h 13 min
